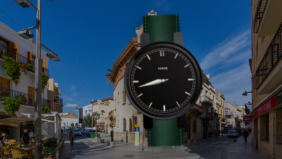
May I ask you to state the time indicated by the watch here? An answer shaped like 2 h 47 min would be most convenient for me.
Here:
8 h 43 min
